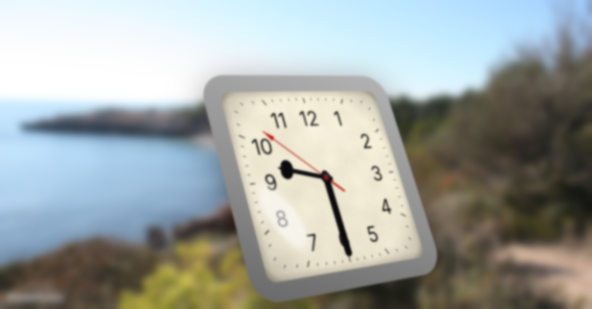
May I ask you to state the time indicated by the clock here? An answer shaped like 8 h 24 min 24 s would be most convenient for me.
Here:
9 h 29 min 52 s
